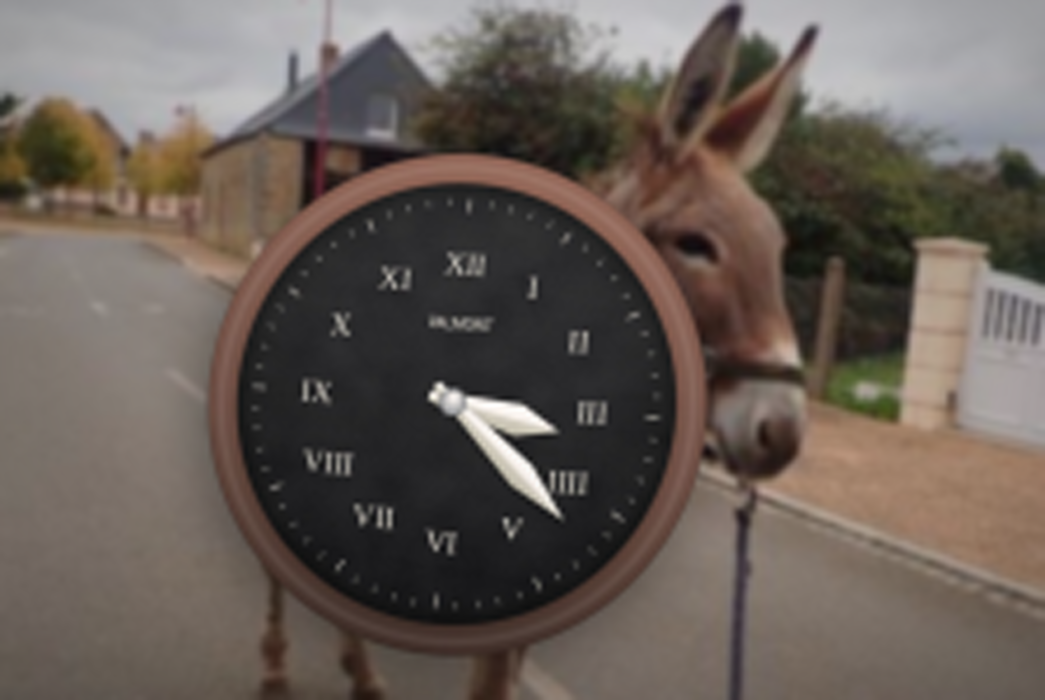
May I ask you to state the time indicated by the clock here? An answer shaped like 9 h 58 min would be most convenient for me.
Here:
3 h 22 min
